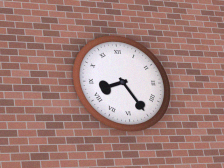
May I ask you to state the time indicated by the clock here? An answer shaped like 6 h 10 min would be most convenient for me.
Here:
8 h 25 min
